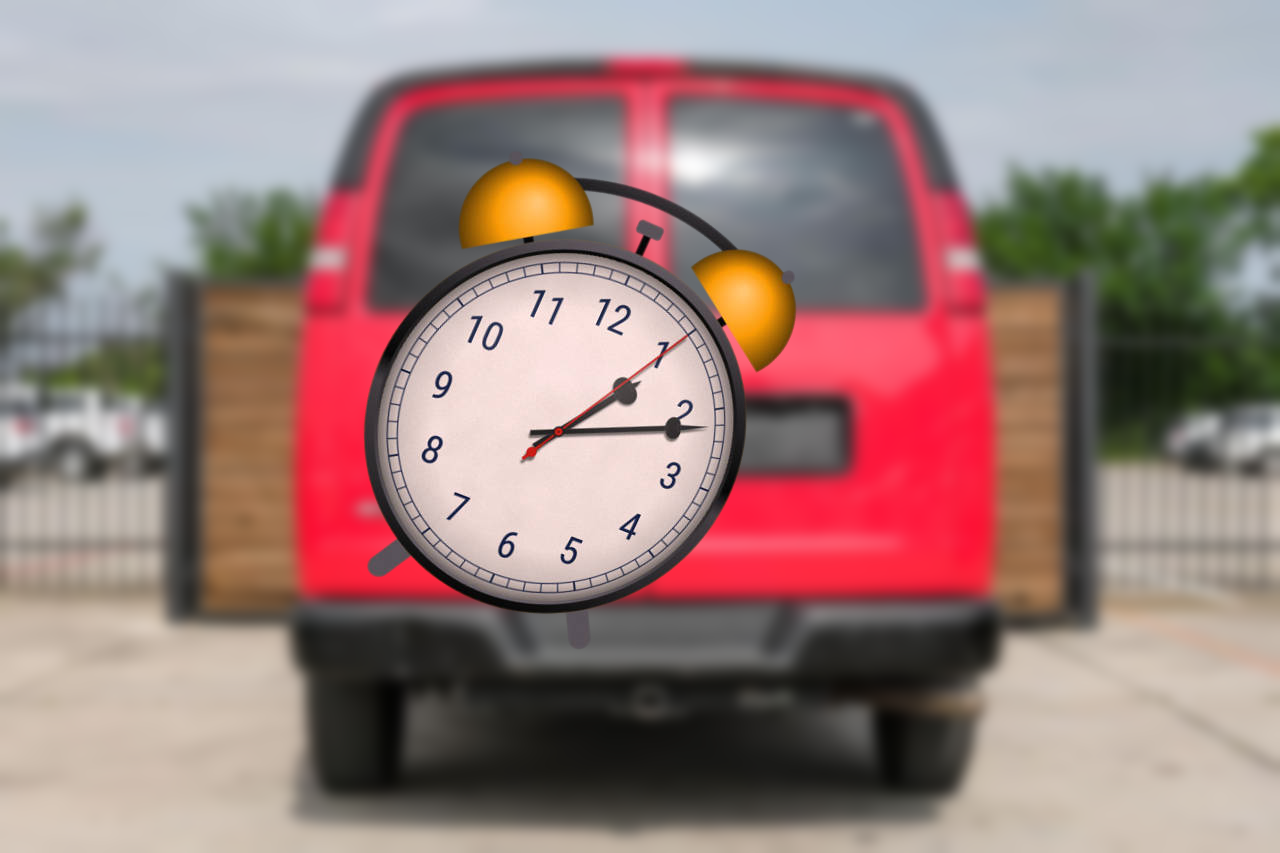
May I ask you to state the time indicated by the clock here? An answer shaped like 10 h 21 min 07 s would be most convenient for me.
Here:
1 h 11 min 05 s
